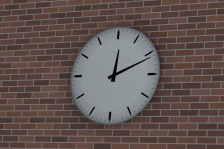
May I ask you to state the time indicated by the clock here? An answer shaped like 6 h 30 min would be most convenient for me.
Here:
12 h 11 min
